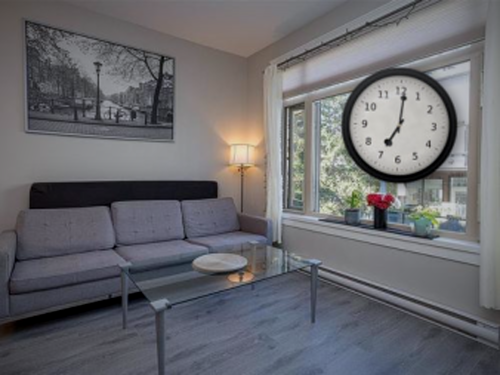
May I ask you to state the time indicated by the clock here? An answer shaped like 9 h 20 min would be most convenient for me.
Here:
7 h 01 min
